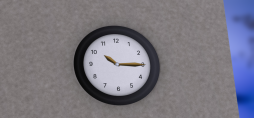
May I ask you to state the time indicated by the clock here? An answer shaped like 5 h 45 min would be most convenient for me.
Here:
10 h 15 min
